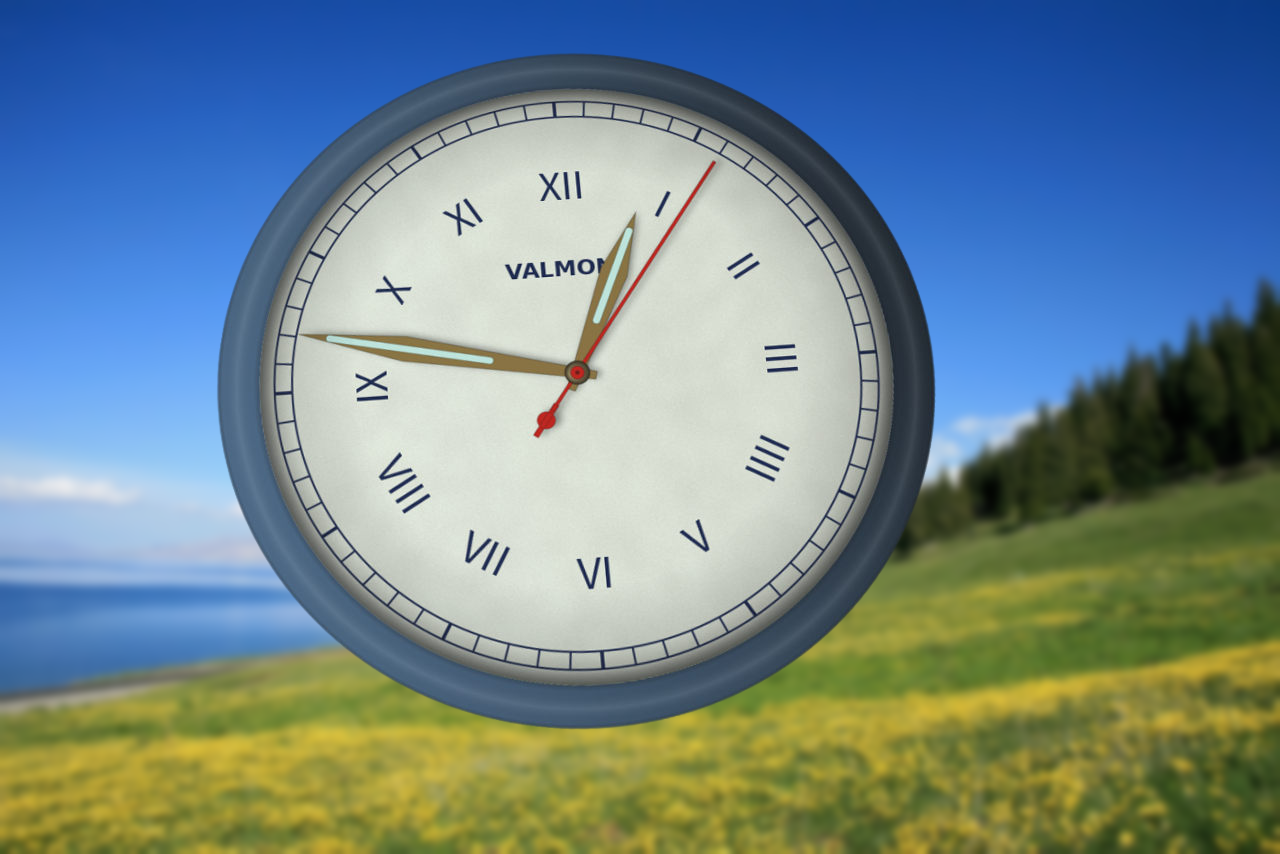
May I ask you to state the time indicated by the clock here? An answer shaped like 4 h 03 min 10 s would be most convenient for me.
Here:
12 h 47 min 06 s
